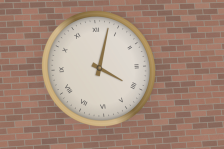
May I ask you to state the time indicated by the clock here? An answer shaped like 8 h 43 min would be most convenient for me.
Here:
4 h 03 min
